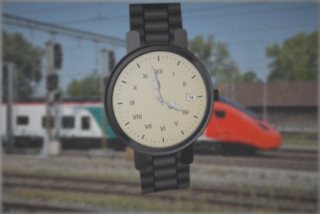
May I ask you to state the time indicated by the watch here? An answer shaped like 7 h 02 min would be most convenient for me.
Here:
3 h 58 min
